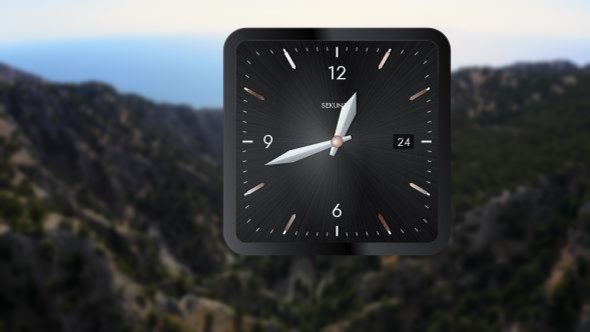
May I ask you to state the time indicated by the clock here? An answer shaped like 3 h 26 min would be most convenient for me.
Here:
12 h 42 min
